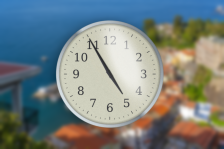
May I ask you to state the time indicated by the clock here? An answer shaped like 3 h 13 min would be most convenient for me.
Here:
4 h 55 min
